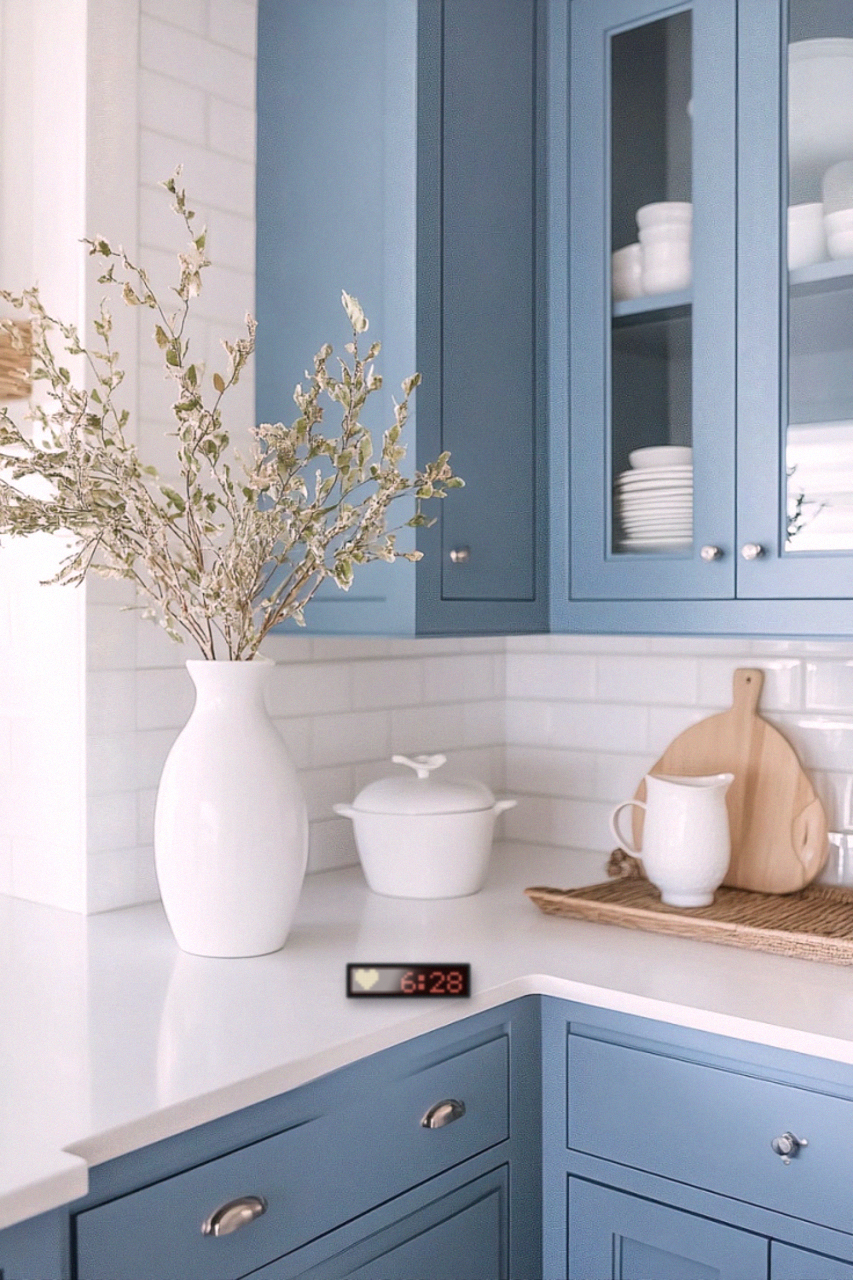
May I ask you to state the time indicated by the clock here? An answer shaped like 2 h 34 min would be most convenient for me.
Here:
6 h 28 min
